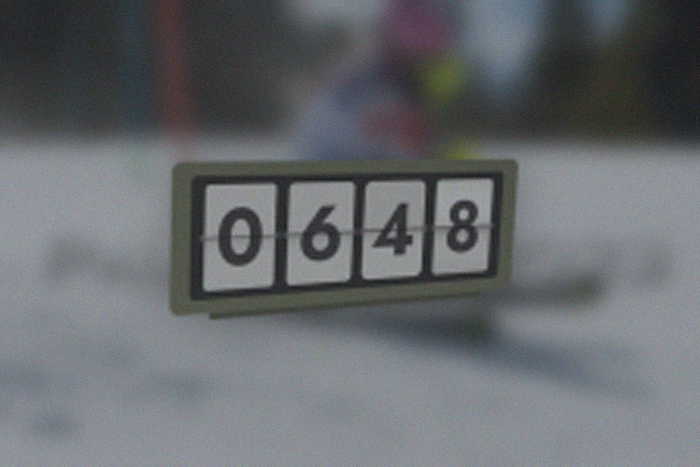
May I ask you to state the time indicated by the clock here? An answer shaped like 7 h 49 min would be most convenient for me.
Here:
6 h 48 min
